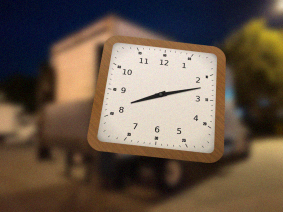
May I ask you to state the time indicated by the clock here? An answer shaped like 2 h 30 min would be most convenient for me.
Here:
8 h 12 min
